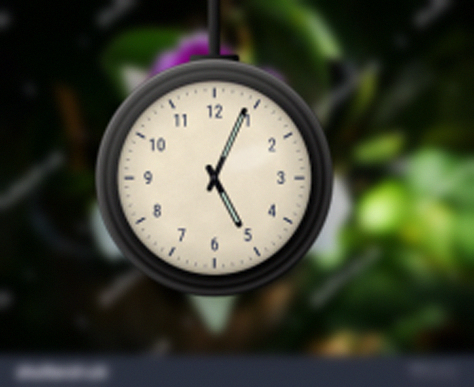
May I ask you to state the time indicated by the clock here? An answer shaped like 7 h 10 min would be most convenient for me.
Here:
5 h 04 min
